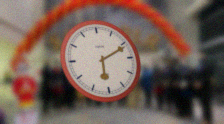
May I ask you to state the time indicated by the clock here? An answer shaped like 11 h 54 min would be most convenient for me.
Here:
6 h 11 min
